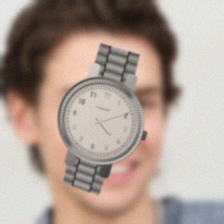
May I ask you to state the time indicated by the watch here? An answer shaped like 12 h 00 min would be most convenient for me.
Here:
4 h 09 min
